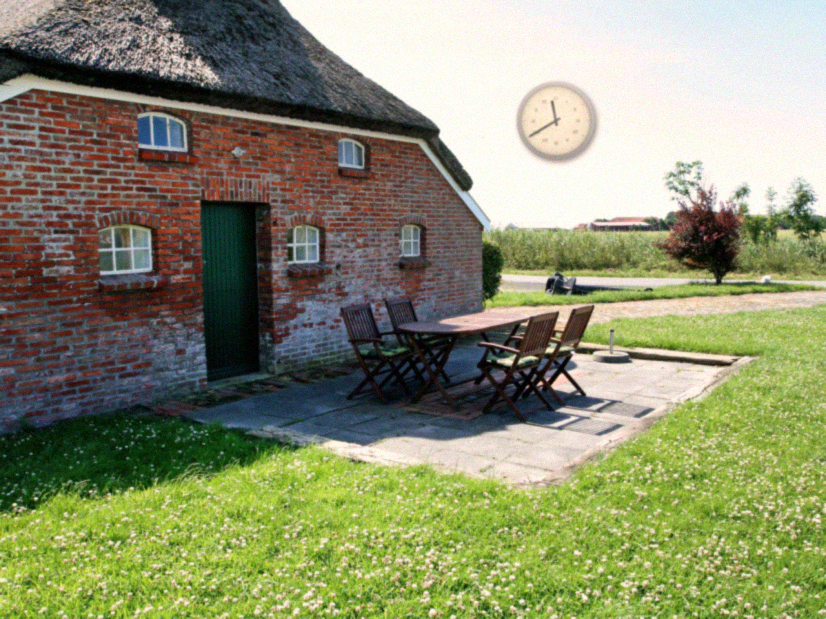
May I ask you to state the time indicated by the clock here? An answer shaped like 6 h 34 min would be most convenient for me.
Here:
11 h 40 min
